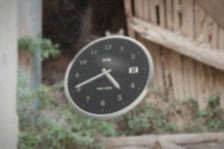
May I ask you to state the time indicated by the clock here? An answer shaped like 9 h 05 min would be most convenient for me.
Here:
4 h 41 min
